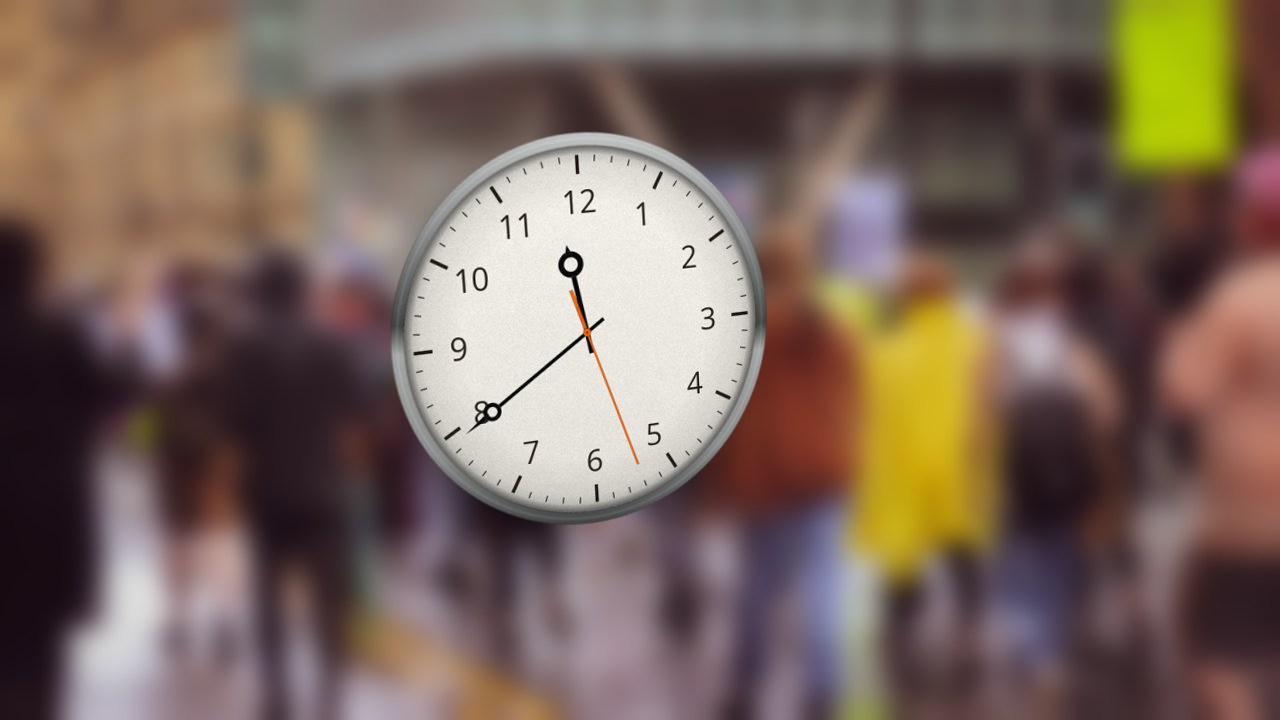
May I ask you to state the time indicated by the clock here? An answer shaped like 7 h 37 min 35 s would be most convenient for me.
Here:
11 h 39 min 27 s
